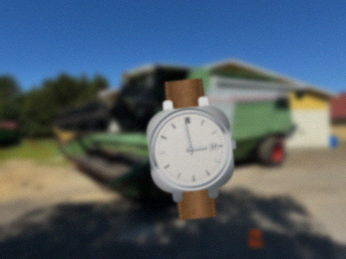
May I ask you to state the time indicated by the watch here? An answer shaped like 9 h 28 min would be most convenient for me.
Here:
2 h 59 min
